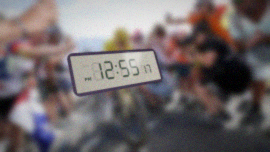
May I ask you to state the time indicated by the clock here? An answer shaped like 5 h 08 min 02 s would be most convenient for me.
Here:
12 h 55 min 17 s
